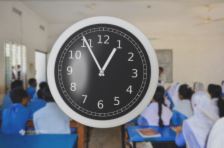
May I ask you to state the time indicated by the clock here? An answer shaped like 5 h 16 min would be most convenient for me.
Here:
12 h 55 min
